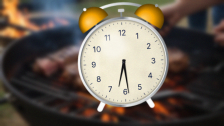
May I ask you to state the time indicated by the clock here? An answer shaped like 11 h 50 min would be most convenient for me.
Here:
6 h 29 min
